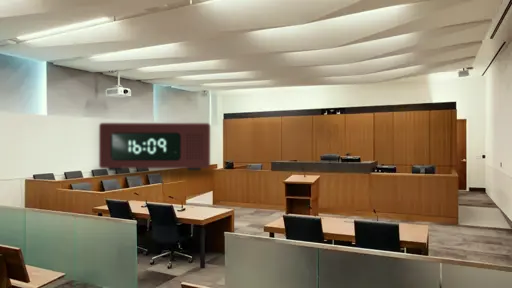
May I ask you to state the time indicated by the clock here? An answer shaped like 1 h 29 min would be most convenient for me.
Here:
16 h 09 min
